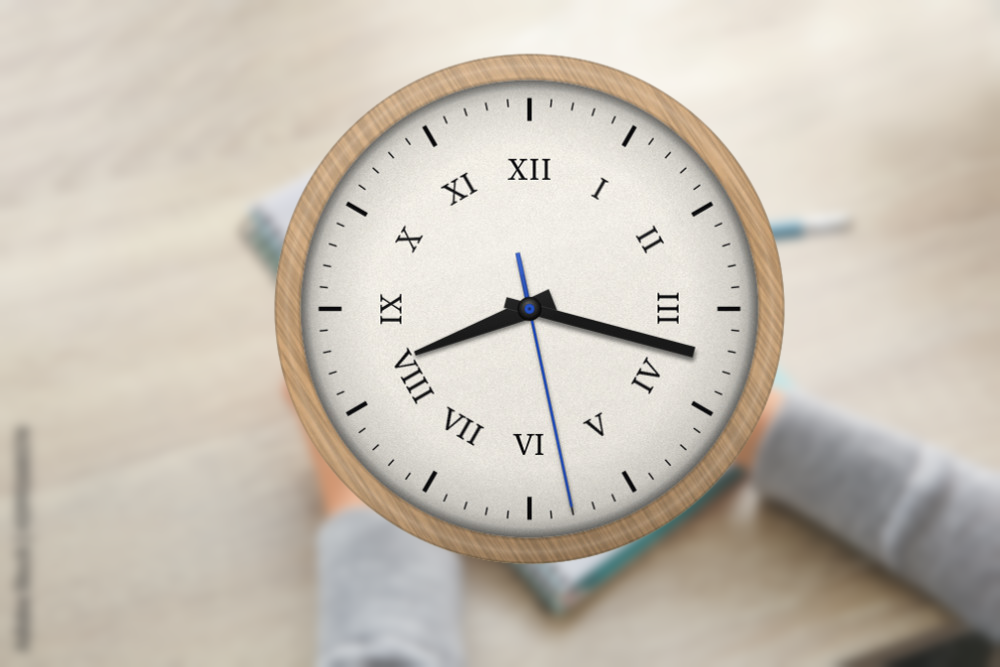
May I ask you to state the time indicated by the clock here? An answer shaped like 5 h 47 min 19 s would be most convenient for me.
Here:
8 h 17 min 28 s
